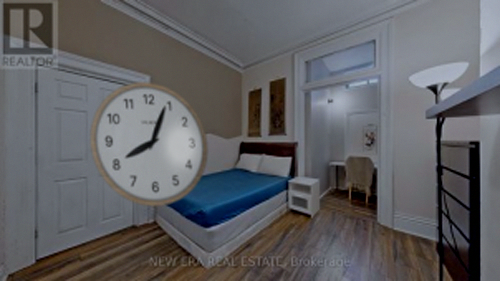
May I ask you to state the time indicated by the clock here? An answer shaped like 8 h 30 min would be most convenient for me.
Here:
8 h 04 min
